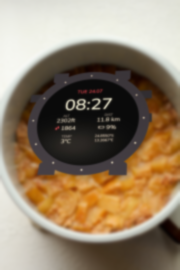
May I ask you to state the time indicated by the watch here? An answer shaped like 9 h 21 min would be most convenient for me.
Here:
8 h 27 min
